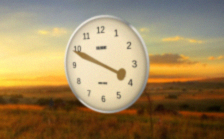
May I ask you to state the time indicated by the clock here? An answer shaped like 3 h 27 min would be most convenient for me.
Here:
3 h 49 min
